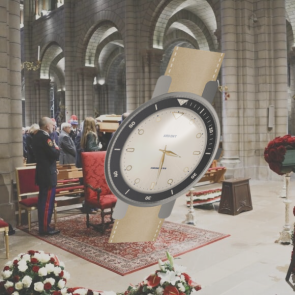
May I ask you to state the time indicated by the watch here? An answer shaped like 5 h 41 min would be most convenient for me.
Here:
3 h 29 min
